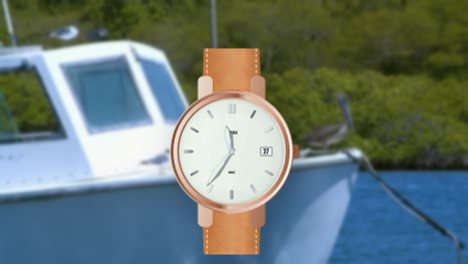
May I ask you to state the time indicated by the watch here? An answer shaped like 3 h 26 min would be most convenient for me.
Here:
11 h 36 min
